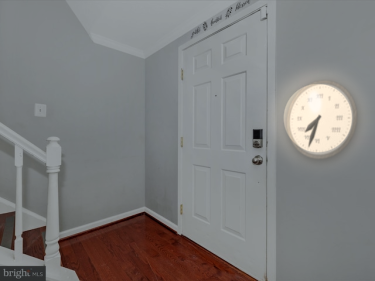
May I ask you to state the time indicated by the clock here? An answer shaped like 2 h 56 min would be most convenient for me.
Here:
7 h 33 min
